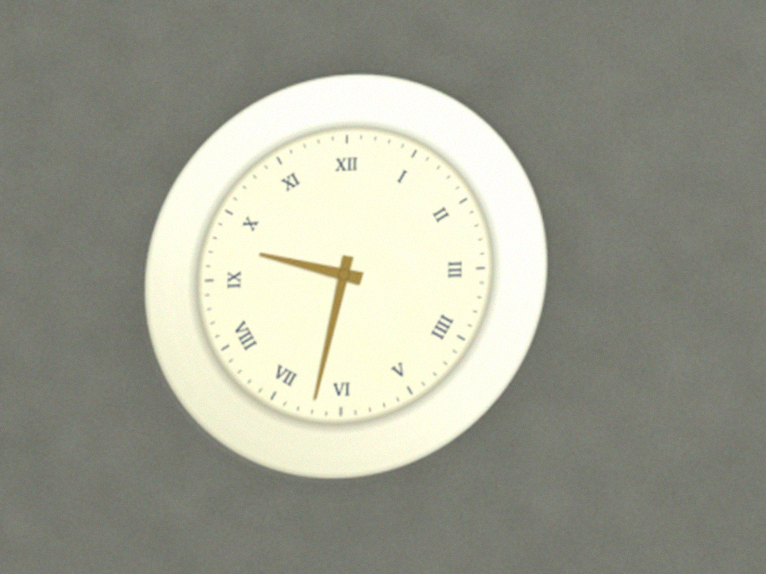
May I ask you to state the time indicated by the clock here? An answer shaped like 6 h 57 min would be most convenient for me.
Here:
9 h 32 min
